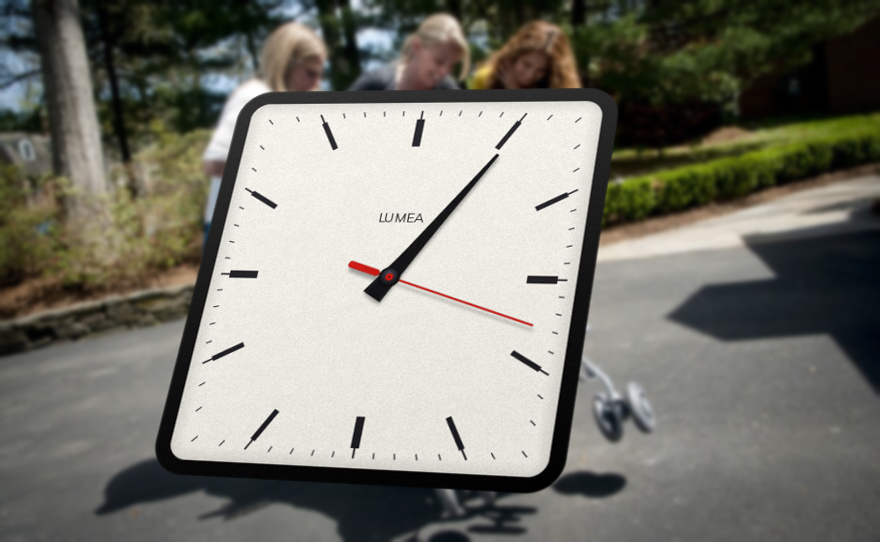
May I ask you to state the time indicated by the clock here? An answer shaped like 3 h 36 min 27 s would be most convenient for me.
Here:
1 h 05 min 18 s
